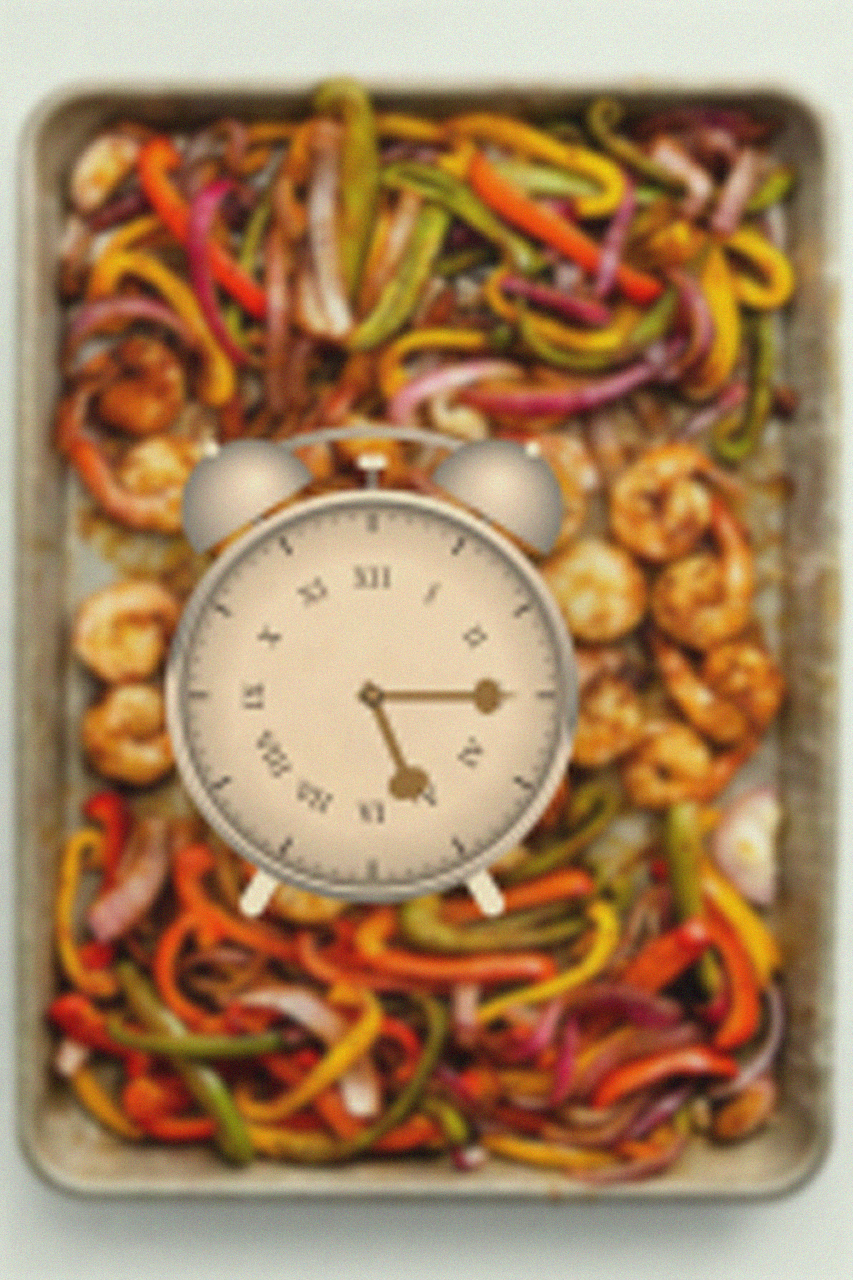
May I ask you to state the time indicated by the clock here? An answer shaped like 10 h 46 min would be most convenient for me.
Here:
5 h 15 min
